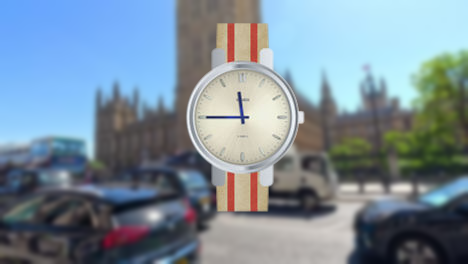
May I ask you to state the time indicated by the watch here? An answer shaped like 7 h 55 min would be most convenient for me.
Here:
11 h 45 min
